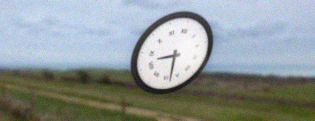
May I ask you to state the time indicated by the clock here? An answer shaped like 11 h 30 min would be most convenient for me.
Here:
8 h 28 min
